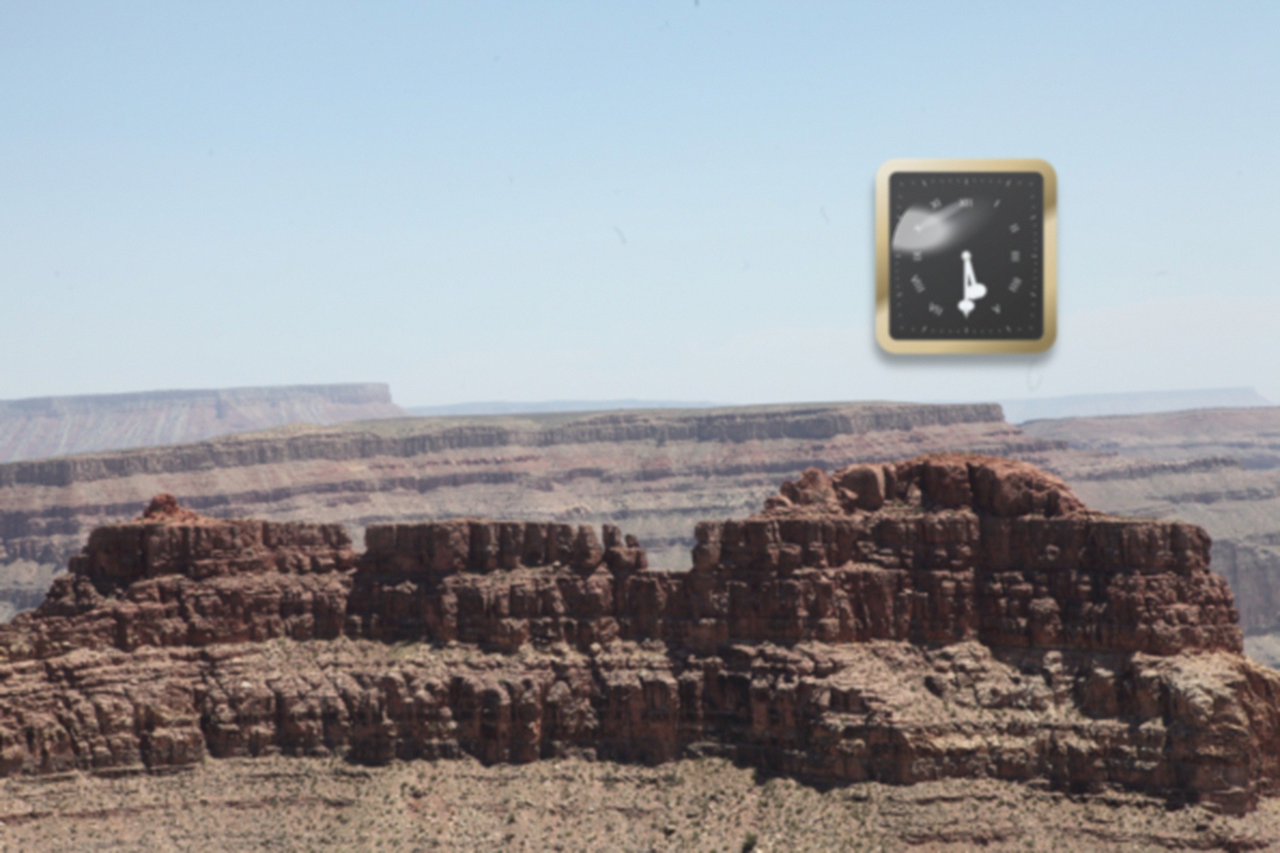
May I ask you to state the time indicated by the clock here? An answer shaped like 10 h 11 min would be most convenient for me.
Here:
5 h 30 min
